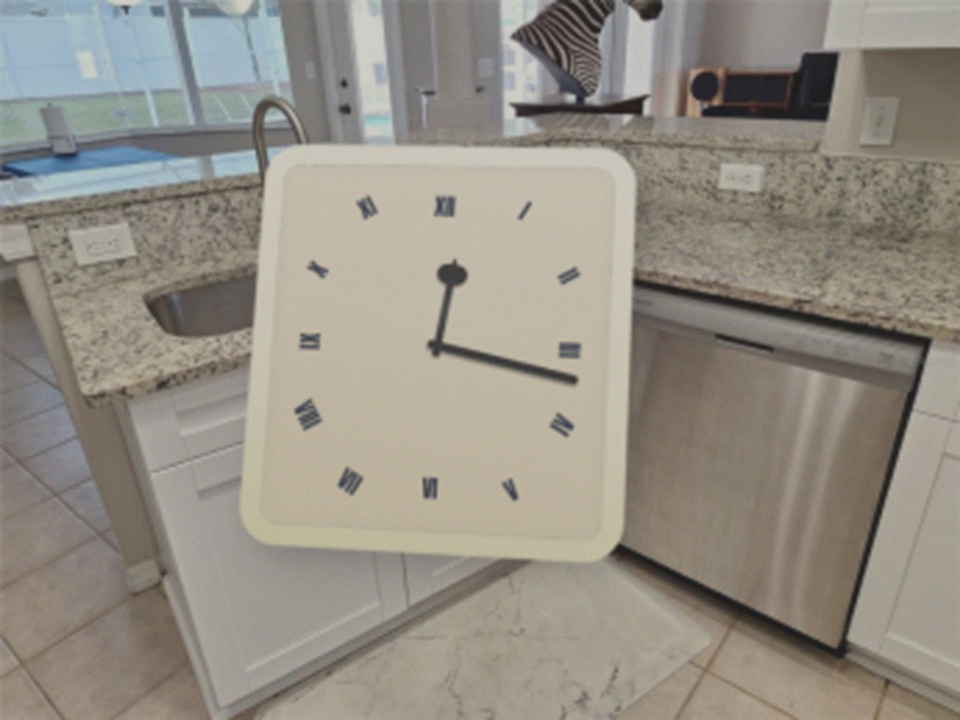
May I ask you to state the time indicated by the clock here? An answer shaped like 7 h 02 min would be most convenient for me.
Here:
12 h 17 min
